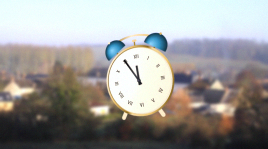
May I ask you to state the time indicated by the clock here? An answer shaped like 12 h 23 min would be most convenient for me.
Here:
11 h 55 min
